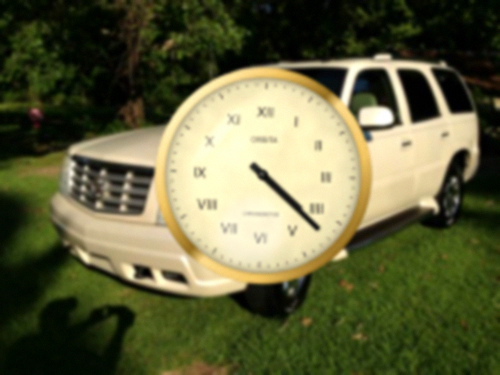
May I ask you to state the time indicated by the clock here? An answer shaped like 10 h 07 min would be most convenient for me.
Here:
4 h 22 min
